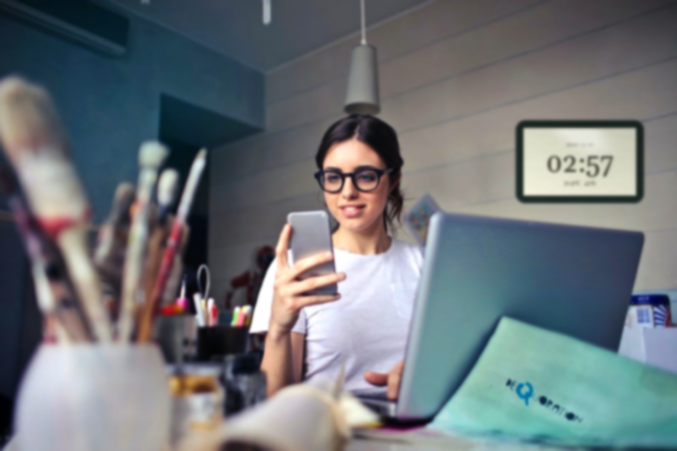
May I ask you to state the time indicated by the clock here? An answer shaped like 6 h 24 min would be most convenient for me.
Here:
2 h 57 min
